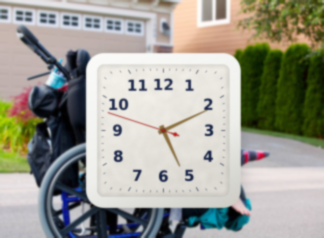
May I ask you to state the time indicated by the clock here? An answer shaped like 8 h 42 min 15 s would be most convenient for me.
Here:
5 h 10 min 48 s
